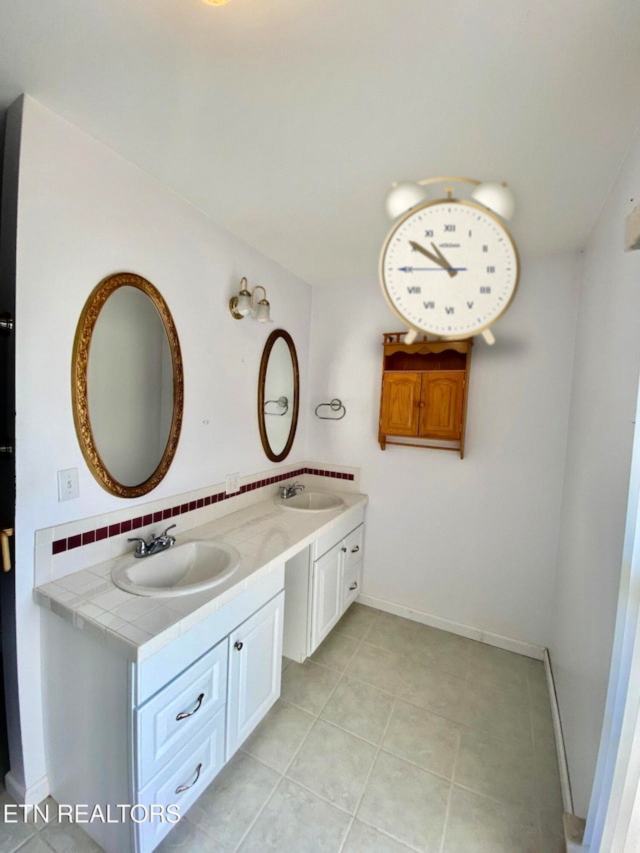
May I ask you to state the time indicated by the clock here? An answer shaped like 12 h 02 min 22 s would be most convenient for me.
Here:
10 h 50 min 45 s
